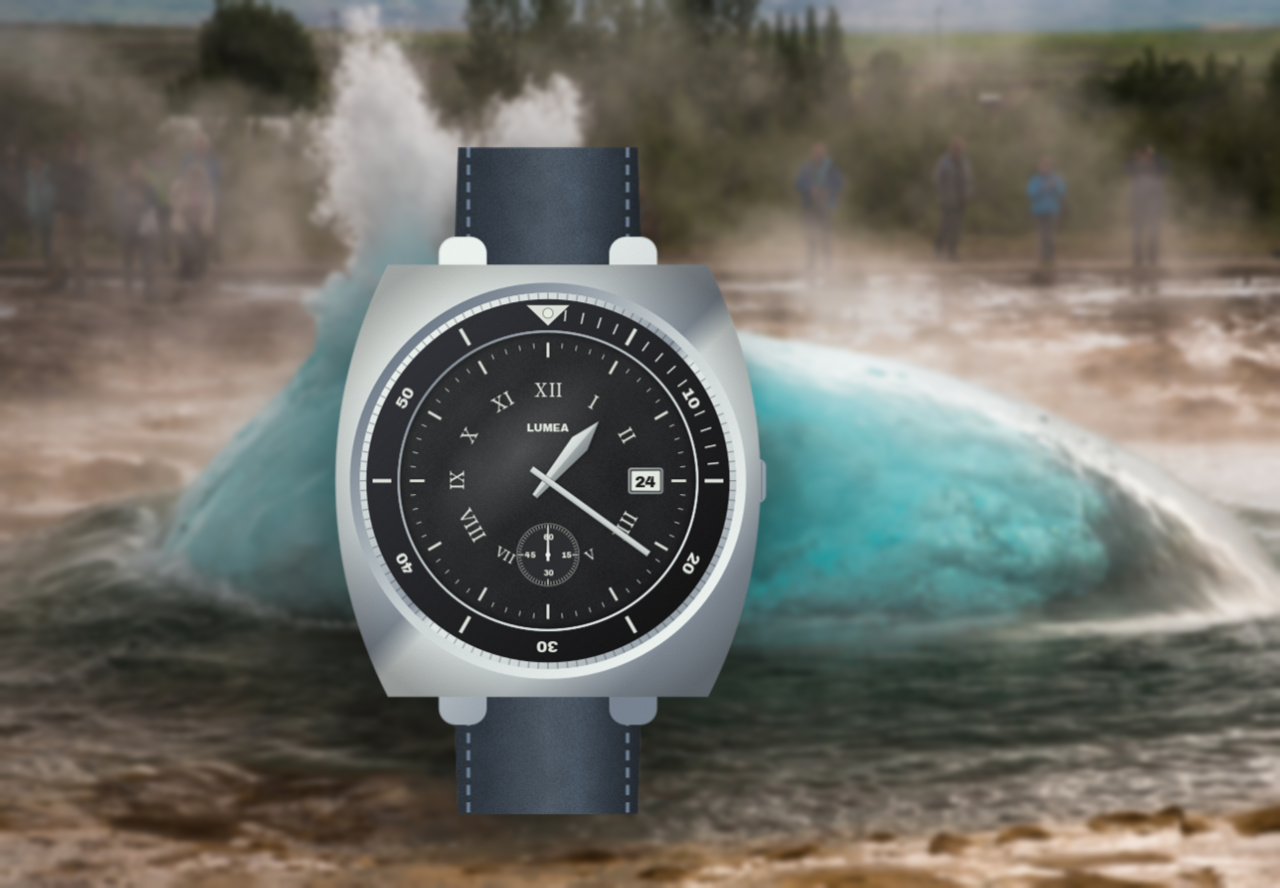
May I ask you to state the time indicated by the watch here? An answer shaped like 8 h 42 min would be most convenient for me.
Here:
1 h 21 min
